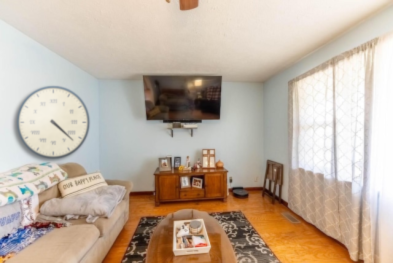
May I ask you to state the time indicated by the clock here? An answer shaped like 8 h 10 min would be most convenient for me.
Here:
4 h 22 min
